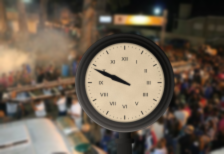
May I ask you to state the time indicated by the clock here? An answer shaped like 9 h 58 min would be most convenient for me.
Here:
9 h 49 min
